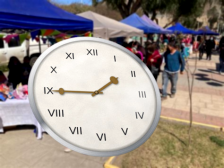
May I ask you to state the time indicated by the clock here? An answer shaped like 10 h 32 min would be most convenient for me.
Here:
1 h 45 min
